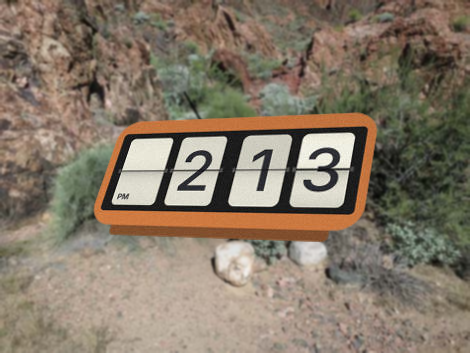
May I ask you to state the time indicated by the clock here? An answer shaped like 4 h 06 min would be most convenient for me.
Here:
2 h 13 min
